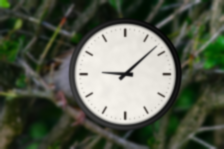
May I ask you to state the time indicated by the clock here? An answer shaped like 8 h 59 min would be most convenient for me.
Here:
9 h 08 min
